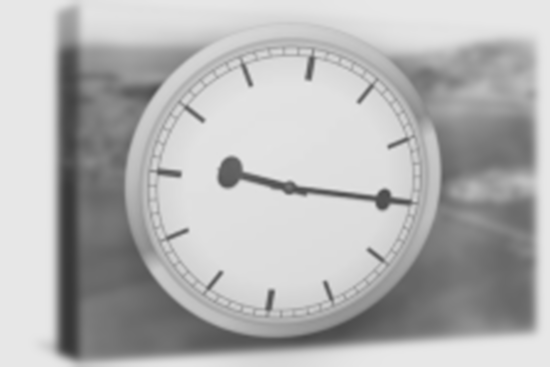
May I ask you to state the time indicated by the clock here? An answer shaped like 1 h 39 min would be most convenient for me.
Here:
9 h 15 min
